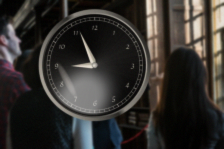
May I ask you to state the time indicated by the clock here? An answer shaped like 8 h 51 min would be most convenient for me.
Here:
8 h 56 min
